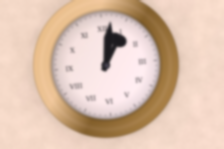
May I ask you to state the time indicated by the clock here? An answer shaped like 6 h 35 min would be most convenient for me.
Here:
1 h 02 min
